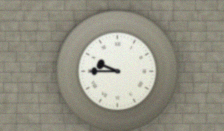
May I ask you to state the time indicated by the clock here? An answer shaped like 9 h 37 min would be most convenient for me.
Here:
9 h 45 min
